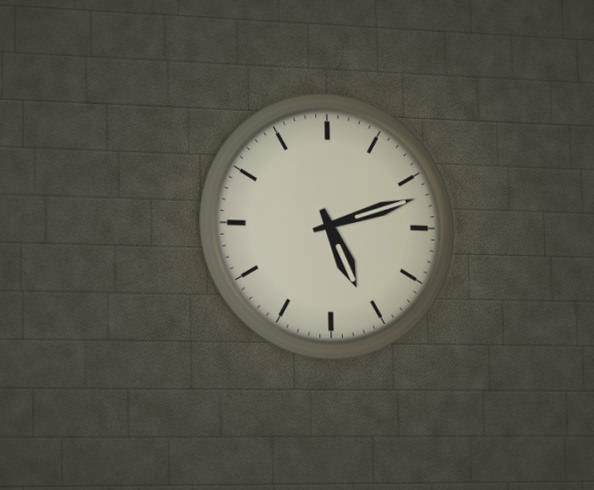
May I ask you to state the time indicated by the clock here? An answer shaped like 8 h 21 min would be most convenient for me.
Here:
5 h 12 min
